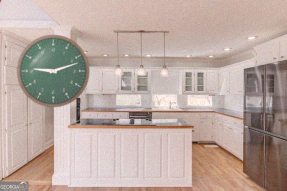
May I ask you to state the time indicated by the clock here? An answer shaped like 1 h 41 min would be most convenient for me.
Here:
9 h 12 min
